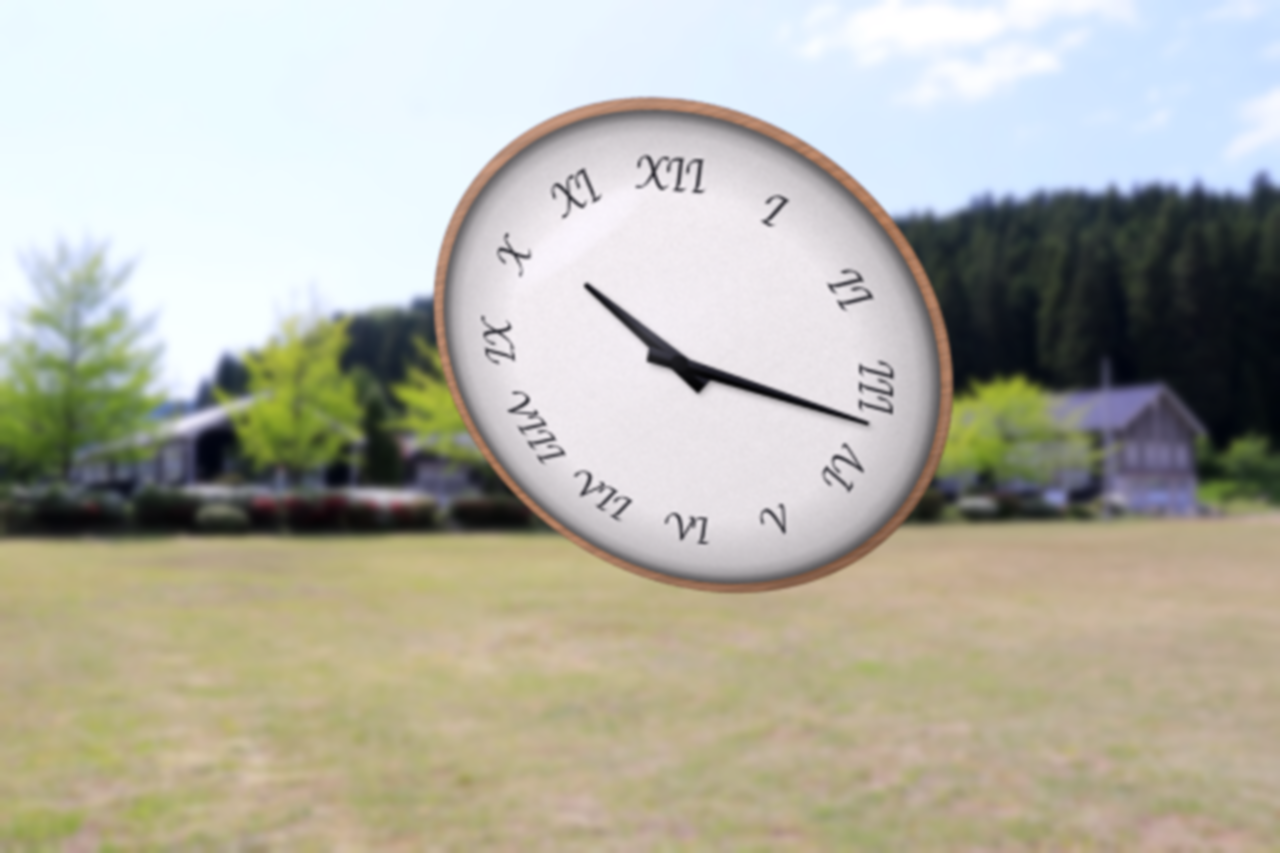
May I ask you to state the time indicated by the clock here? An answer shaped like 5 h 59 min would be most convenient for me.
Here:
10 h 17 min
